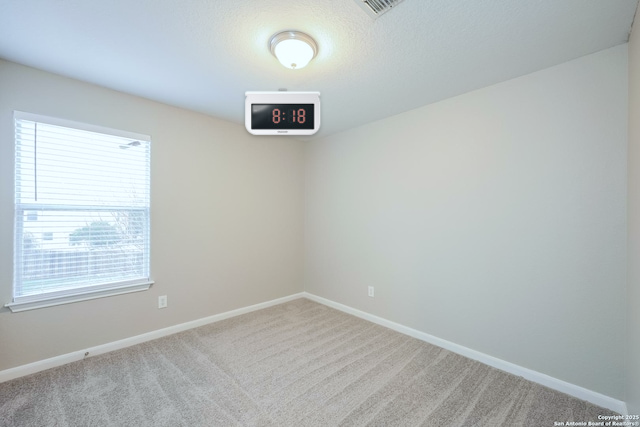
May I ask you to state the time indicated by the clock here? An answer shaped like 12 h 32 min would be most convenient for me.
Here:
8 h 18 min
